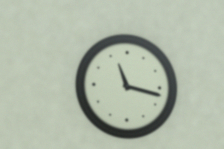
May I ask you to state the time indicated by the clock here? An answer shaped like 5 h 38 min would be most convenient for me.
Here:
11 h 17 min
